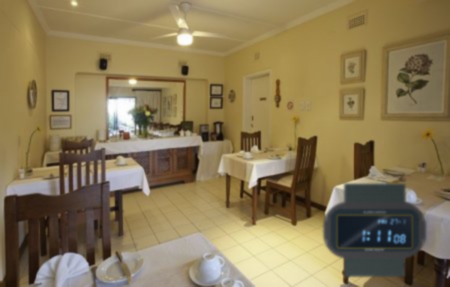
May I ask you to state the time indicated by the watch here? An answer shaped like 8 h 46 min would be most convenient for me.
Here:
1 h 11 min
